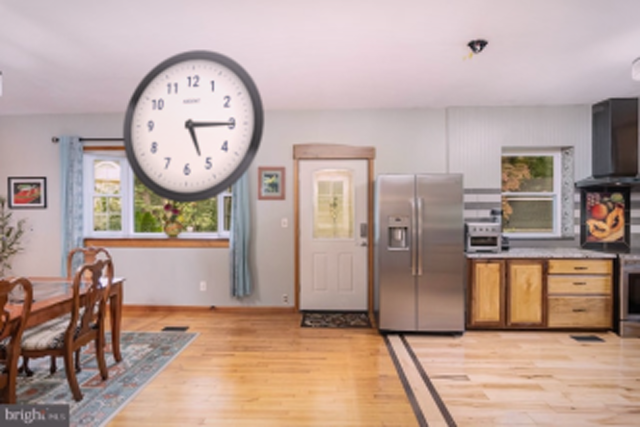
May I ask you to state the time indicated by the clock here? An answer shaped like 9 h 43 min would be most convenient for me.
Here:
5 h 15 min
